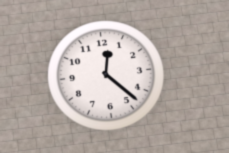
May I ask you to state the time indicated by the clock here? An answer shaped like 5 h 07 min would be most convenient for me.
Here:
12 h 23 min
